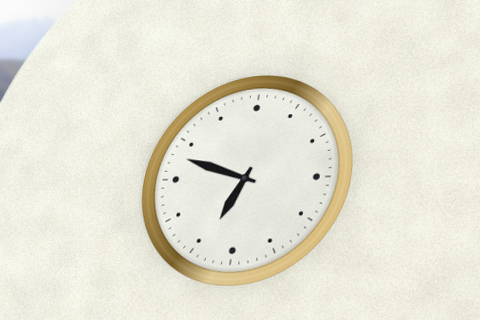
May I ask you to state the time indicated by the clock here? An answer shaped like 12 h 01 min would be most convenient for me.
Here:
6 h 48 min
